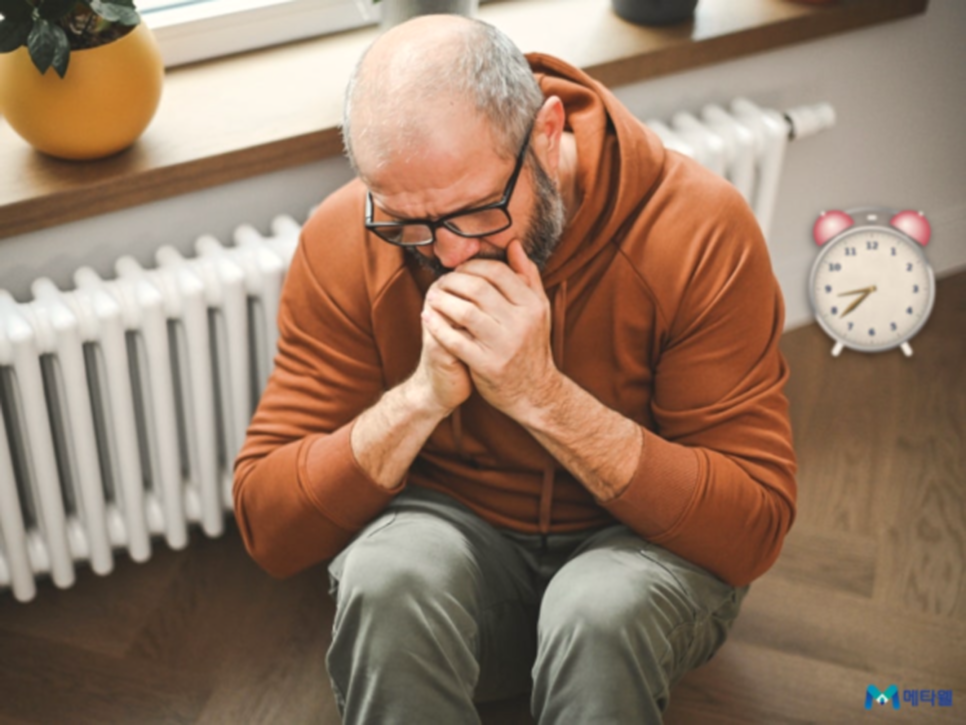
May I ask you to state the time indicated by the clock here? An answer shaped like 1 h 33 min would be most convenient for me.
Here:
8 h 38 min
